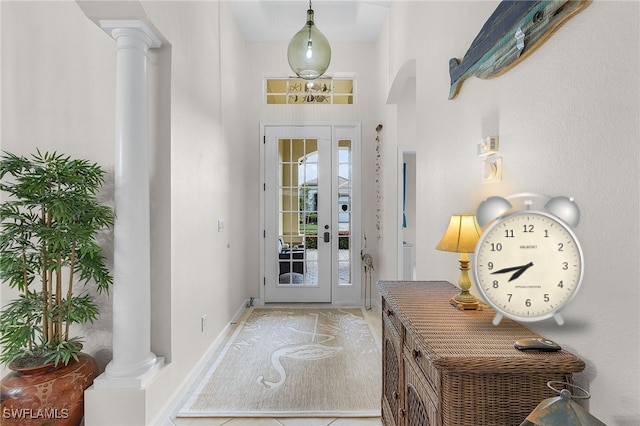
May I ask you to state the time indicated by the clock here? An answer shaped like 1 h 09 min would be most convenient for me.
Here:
7 h 43 min
